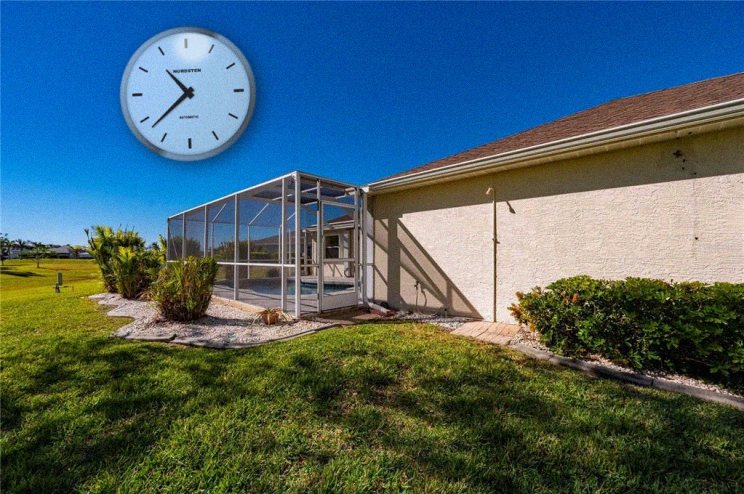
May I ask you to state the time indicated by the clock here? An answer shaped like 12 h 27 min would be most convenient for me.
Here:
10 h 38 min
